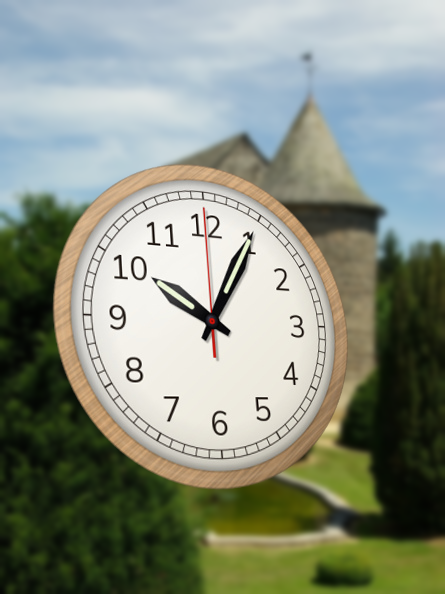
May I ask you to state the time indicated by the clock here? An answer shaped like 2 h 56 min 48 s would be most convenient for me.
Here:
10 h 05 min 00 s
